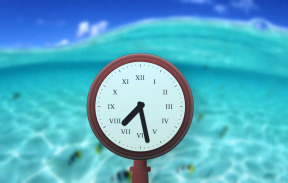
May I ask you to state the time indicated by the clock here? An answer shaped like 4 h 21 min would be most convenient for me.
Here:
7 h 28 min
